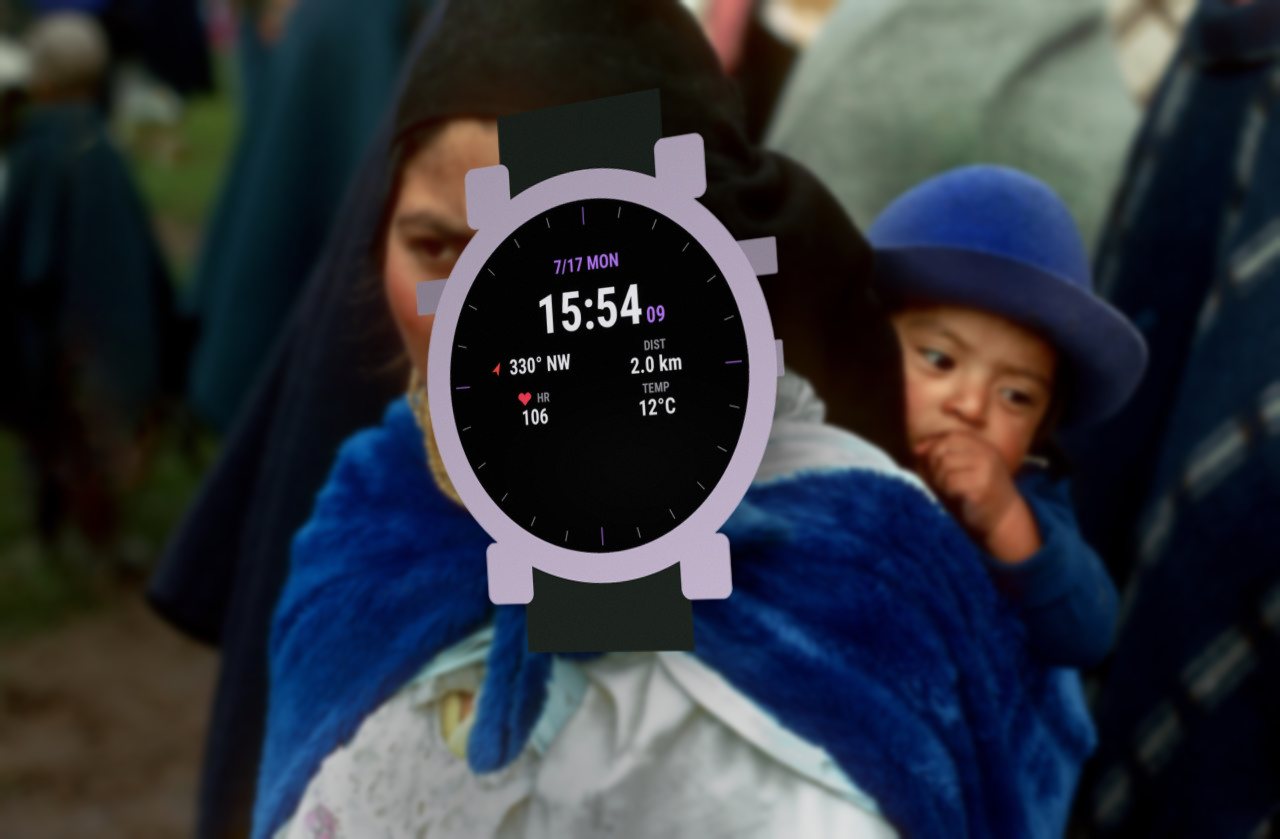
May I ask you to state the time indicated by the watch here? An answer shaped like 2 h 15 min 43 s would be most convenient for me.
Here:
15 h 54 min 09 s
